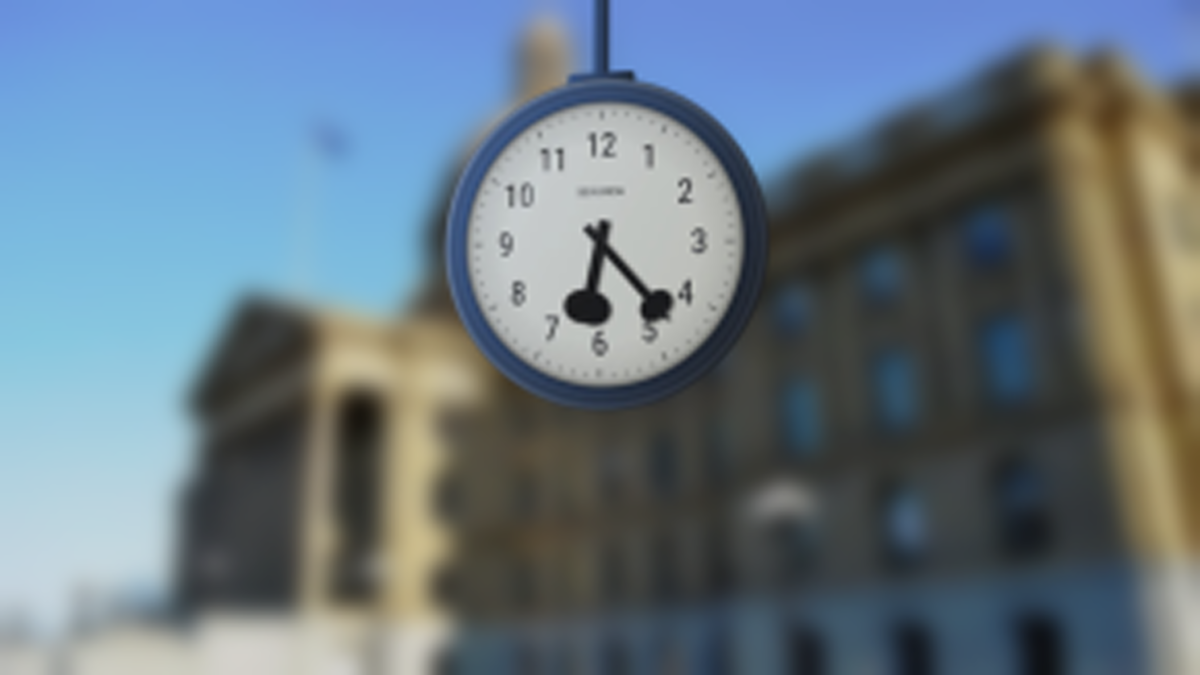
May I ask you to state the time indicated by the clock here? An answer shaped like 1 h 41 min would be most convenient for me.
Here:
6 h 23 min
